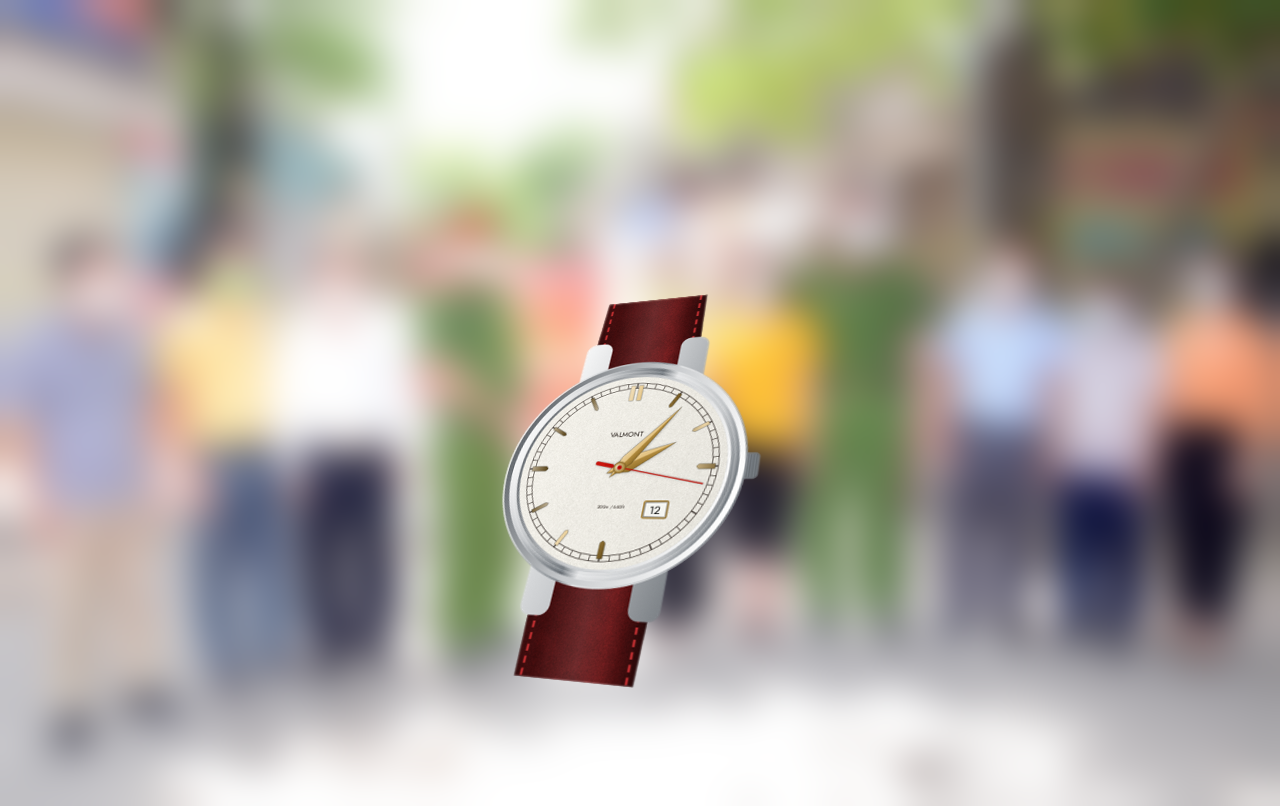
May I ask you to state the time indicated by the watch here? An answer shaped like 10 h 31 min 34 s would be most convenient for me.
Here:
2 h 06 min 17 s
